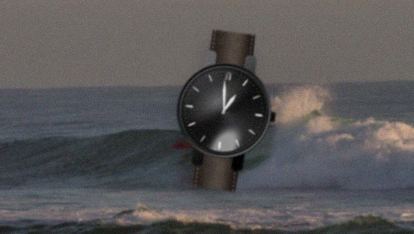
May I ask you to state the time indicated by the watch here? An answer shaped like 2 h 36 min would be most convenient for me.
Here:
12 h 59 min
